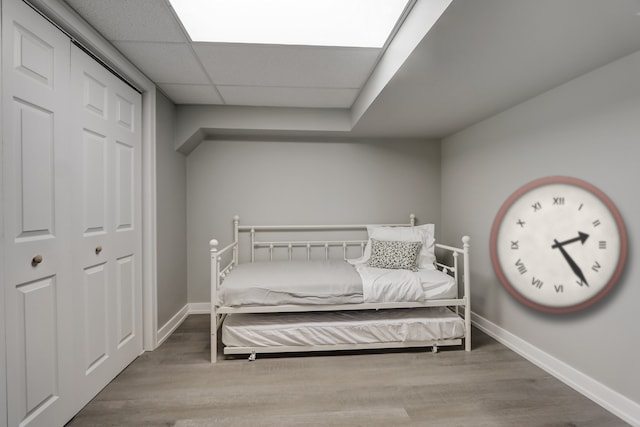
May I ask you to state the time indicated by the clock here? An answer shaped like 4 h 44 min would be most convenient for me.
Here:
2 h 24 min
